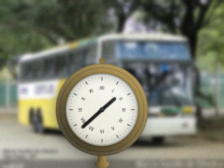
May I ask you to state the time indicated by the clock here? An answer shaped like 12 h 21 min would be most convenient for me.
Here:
1 h 38 min
